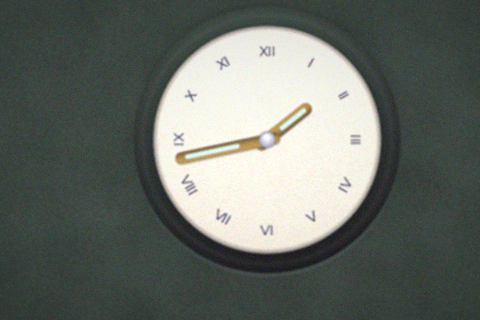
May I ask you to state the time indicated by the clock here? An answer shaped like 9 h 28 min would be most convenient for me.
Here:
1 h 43 min
